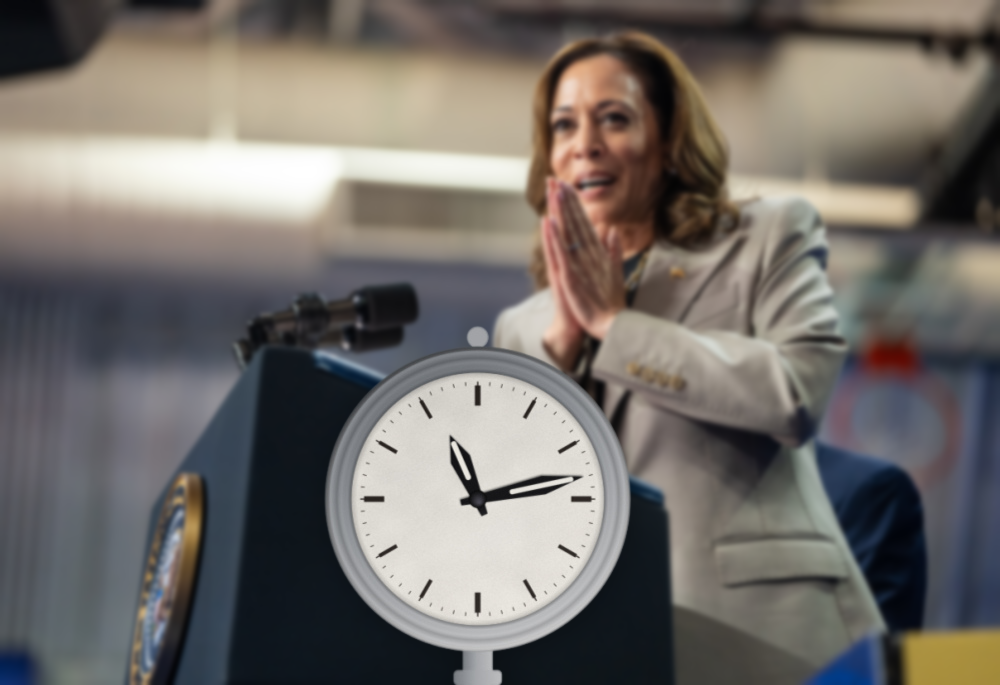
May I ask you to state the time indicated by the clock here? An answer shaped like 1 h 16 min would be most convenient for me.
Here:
11 h 13 min
